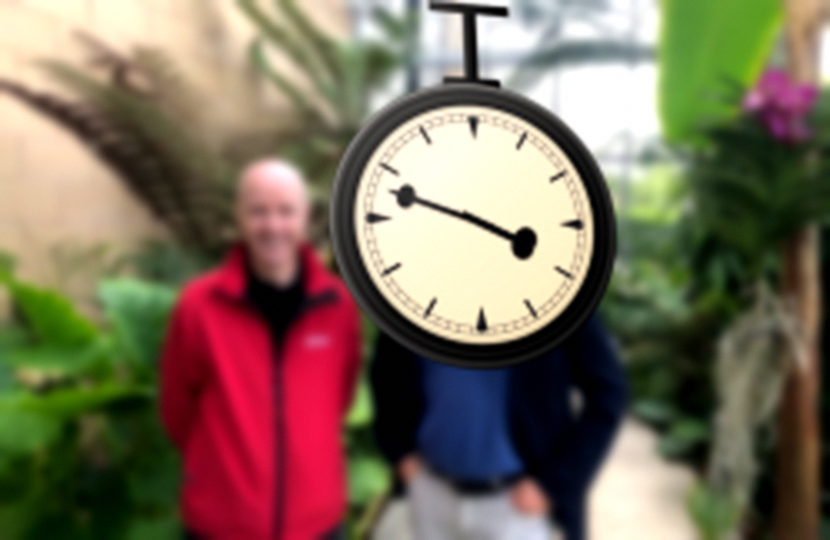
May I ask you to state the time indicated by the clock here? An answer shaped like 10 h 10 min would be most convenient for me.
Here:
3 h 48 min
